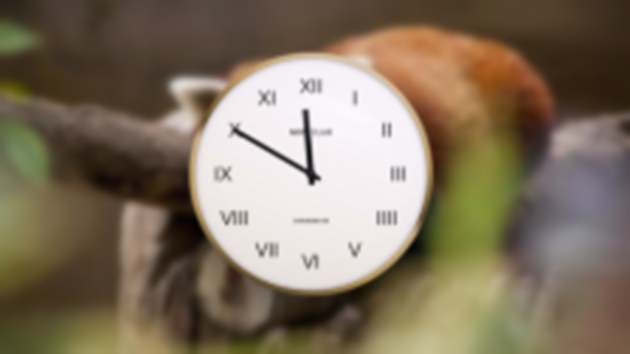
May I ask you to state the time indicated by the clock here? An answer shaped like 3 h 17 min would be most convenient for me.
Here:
11 h 50 min
